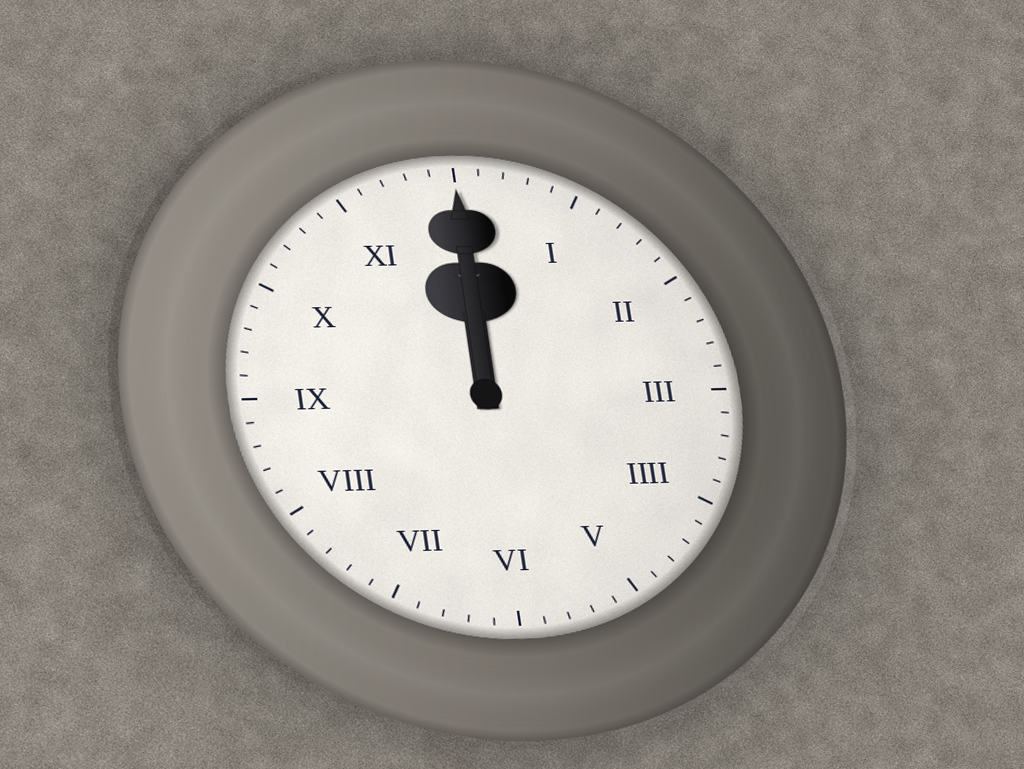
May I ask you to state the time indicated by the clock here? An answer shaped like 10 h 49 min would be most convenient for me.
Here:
12 h 00 min
